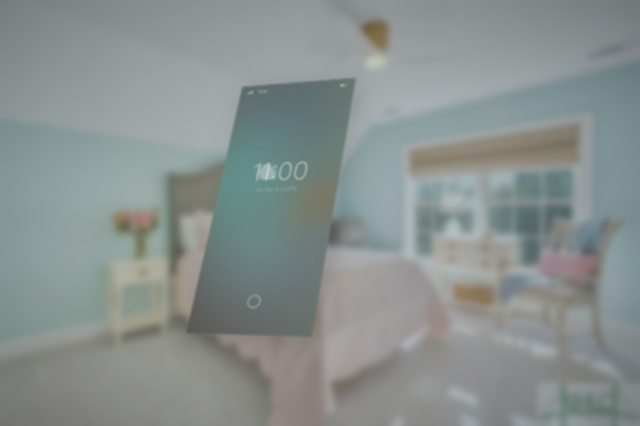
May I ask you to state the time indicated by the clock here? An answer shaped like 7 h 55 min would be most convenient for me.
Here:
11 h 00 min
